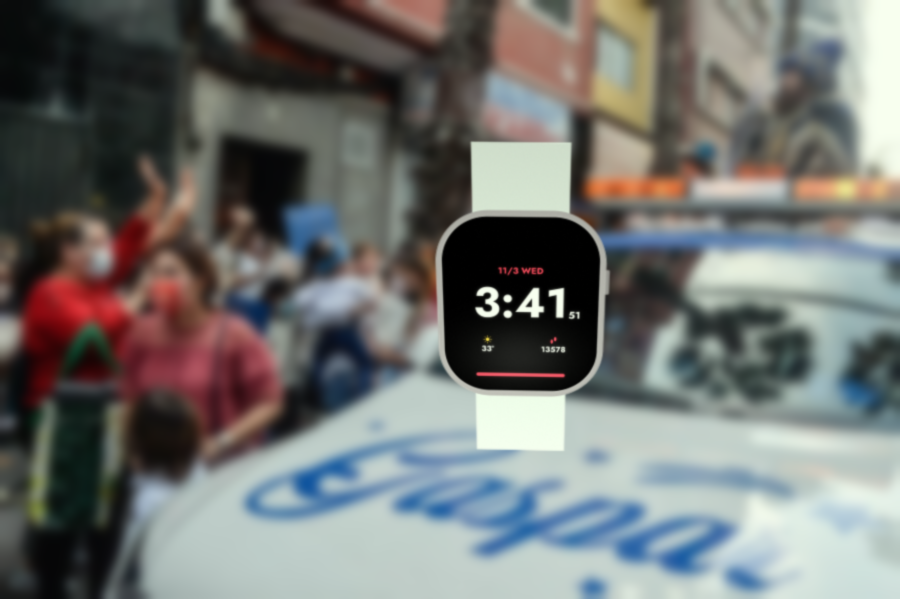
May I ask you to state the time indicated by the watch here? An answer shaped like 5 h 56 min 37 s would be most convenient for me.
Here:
3 h 41 min 51 s
